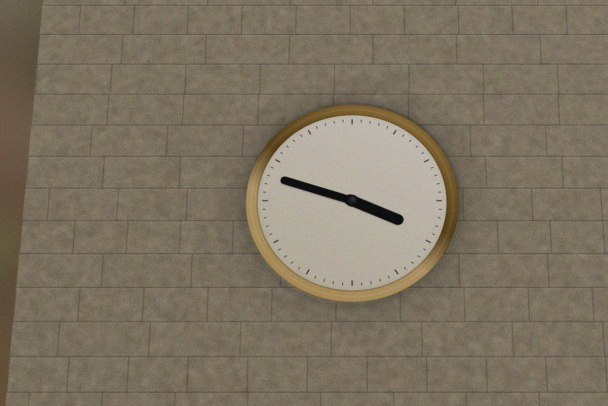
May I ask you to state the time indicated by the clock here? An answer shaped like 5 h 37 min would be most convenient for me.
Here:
3 h 48 min
